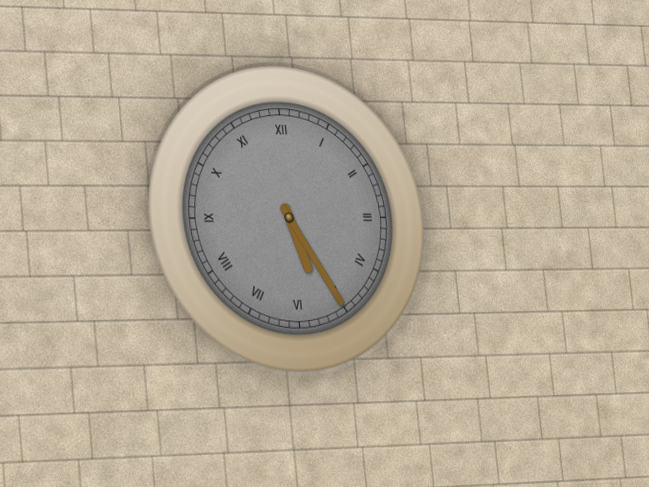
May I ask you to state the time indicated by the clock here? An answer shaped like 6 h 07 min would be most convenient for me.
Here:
5 h 25 min
